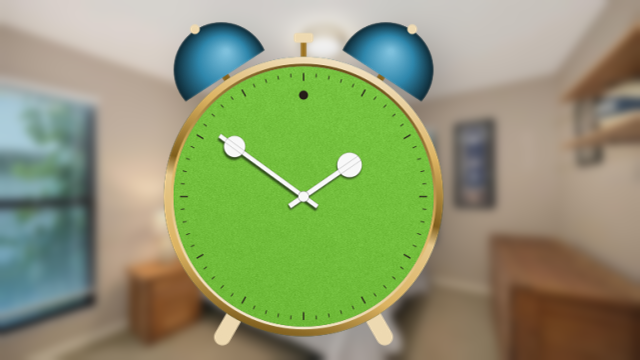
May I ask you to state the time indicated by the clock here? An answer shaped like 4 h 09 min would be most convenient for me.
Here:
1 h 51 min
